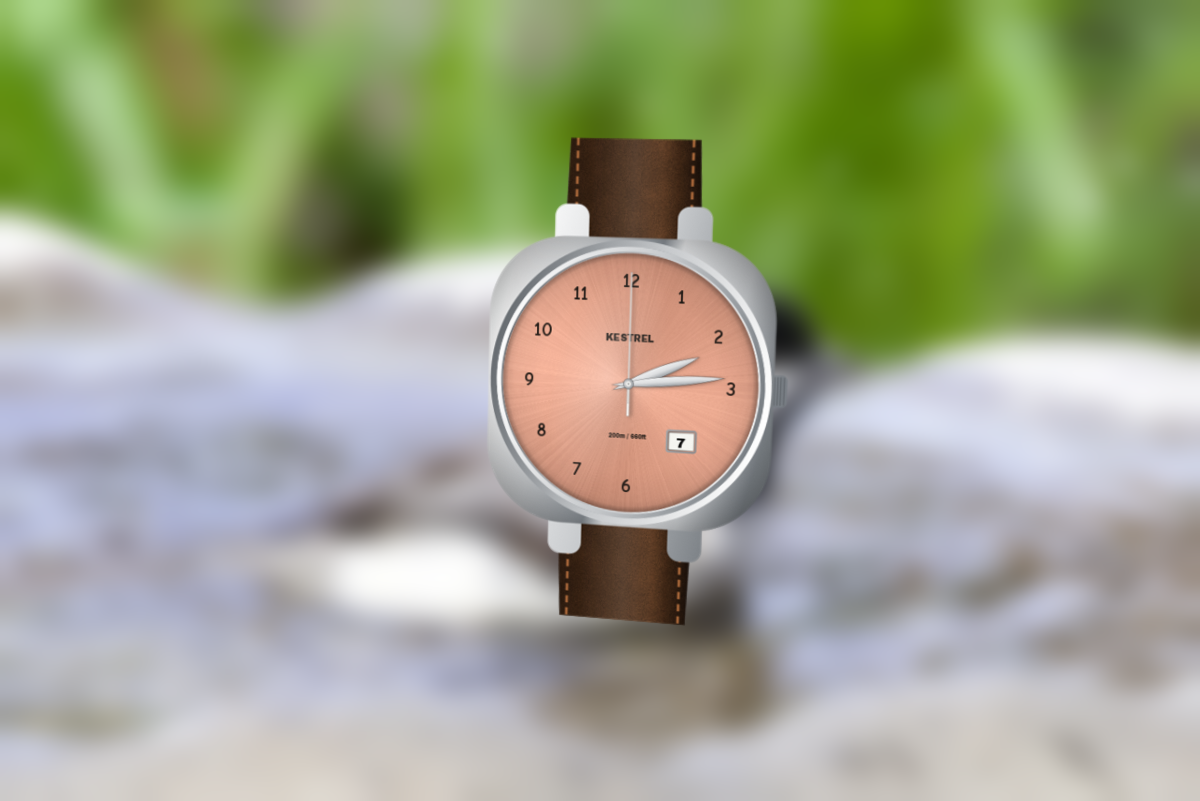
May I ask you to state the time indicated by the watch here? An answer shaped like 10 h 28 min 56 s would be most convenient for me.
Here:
2 h 14 min 00 s
